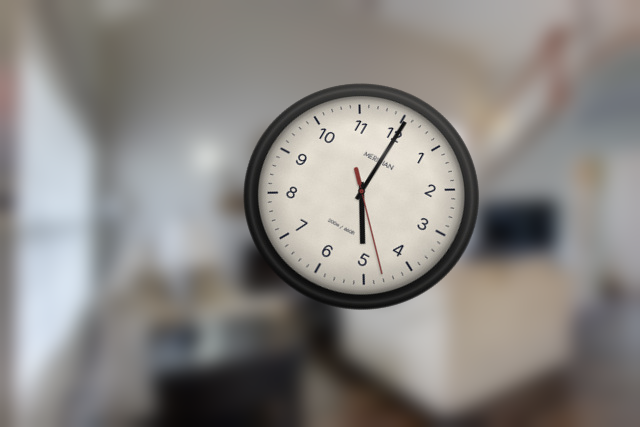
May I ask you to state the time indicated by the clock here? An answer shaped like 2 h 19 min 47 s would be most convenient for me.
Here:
5 h 00 min 23 s
